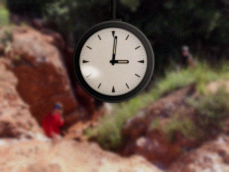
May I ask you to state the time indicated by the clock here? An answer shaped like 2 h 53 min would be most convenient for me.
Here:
3 h 01 min
